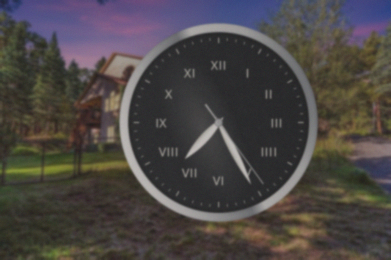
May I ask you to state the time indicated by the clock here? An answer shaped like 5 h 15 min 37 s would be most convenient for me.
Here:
7 h 25 min 24 s
